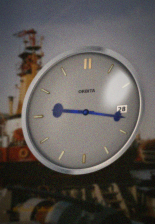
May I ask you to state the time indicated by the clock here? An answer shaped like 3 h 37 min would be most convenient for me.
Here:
9 h 17 min
